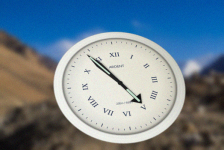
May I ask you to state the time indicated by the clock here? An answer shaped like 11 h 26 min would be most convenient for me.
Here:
4 h 54 min
